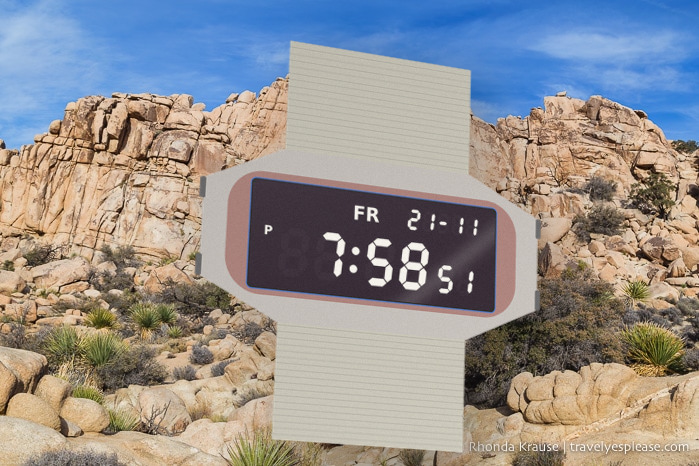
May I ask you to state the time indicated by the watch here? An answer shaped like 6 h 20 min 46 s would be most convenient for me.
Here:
7 h 58 min 51 s
